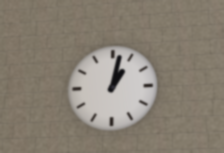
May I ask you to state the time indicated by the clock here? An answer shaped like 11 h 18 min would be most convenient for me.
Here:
1 h 02 min
